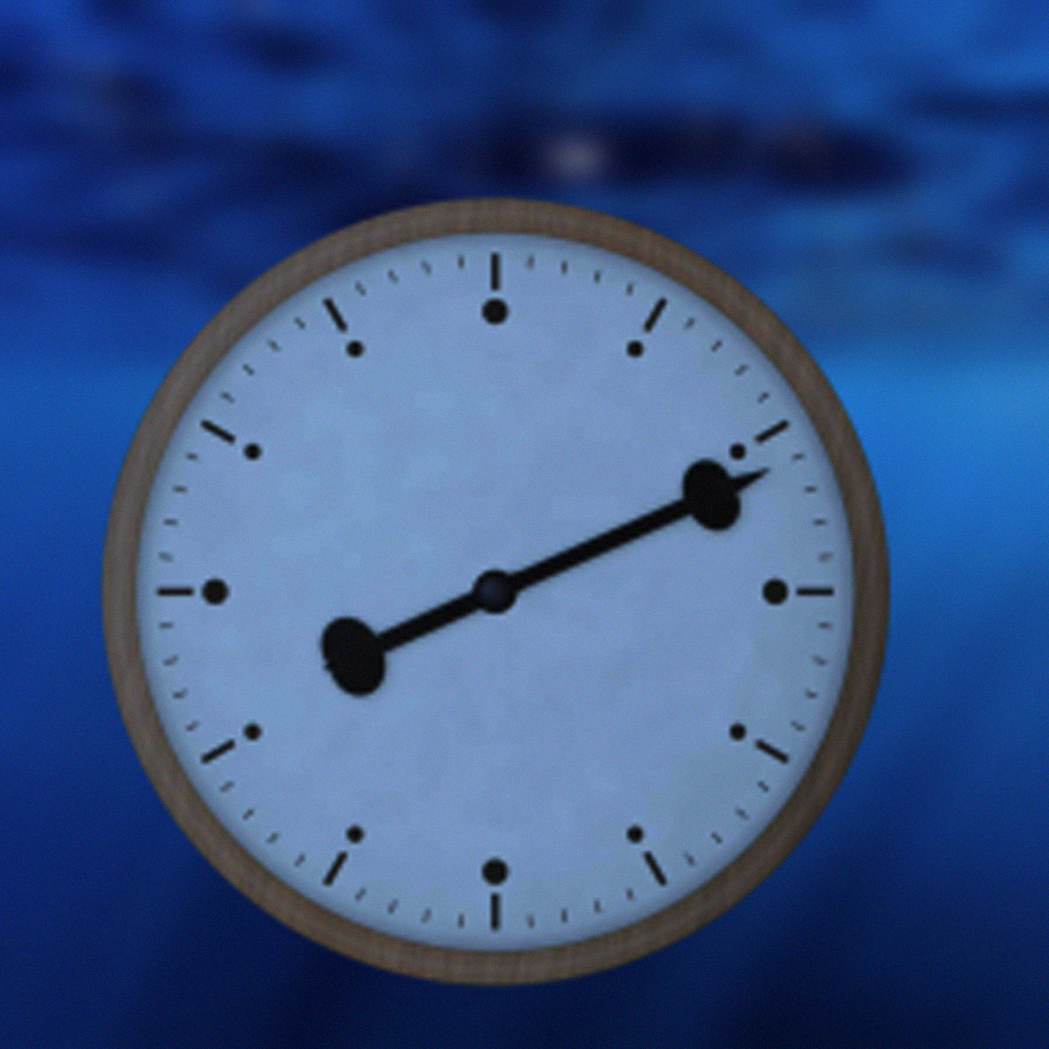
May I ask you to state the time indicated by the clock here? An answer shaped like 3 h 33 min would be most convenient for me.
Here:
8 h 11 min
